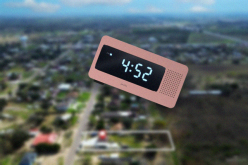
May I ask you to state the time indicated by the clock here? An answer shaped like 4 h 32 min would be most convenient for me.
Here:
4 h 52 min
